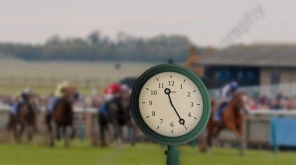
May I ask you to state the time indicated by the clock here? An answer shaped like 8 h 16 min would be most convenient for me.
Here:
11 h 25 min
